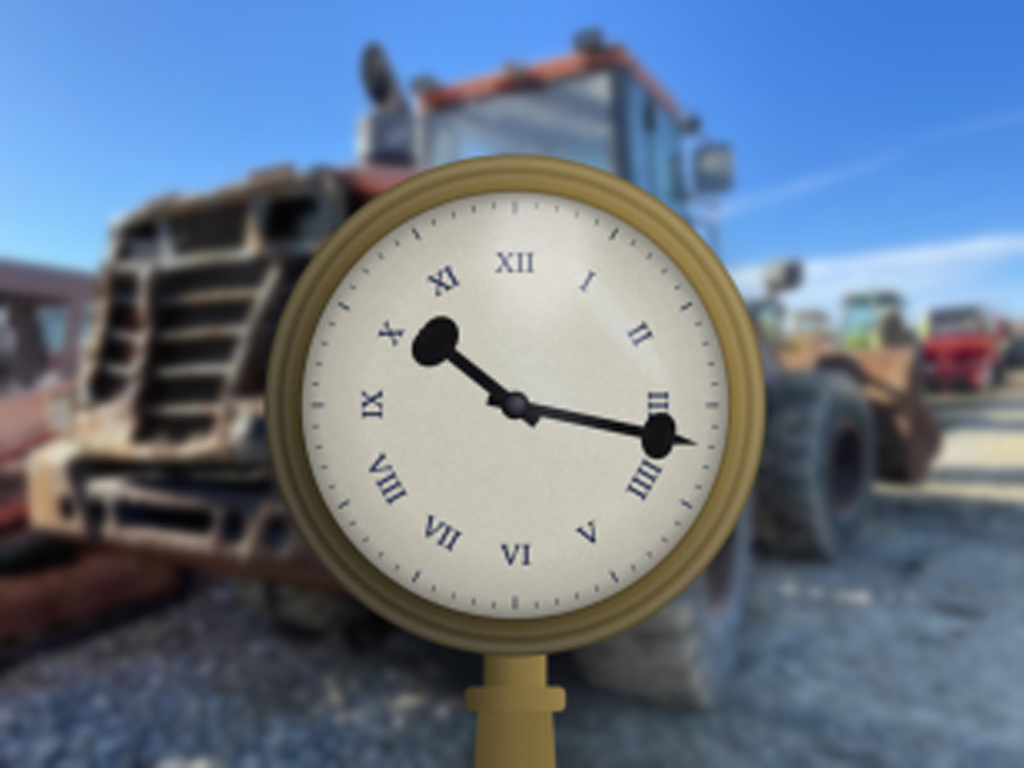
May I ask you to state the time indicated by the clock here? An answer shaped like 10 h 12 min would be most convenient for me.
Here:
10 h 17 min
